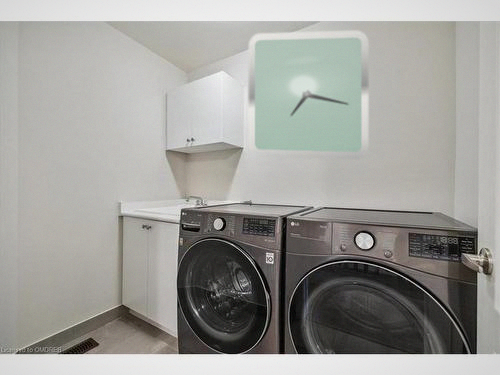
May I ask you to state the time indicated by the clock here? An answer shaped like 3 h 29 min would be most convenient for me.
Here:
7 h 17 min
